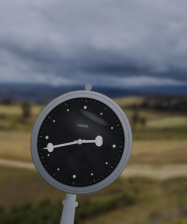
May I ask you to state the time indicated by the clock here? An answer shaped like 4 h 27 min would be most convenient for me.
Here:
2 h 42 min
